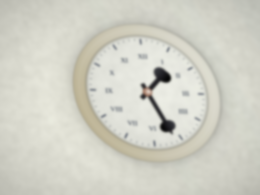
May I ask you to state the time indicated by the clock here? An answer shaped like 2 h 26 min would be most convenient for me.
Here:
1 h 26 min
